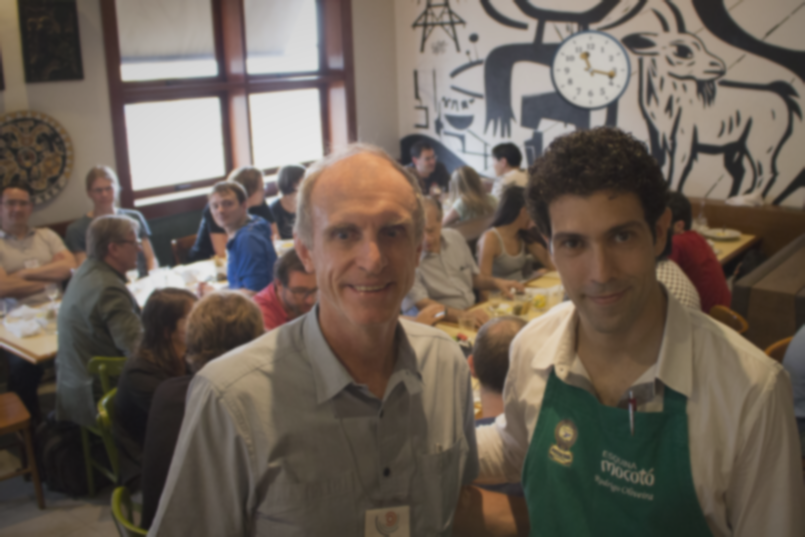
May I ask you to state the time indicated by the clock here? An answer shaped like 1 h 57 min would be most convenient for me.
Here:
11 h 17 min
